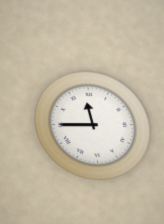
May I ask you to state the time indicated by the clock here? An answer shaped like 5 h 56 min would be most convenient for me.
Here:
11 h 45 min
